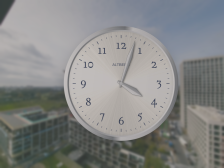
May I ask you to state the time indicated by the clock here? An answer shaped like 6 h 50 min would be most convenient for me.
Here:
4 h 03 min
